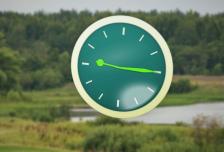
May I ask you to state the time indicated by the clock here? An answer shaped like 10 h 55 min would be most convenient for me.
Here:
9 h 15 min
